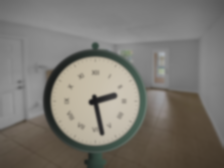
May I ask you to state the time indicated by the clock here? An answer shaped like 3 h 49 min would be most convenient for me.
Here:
2 h 28 min
